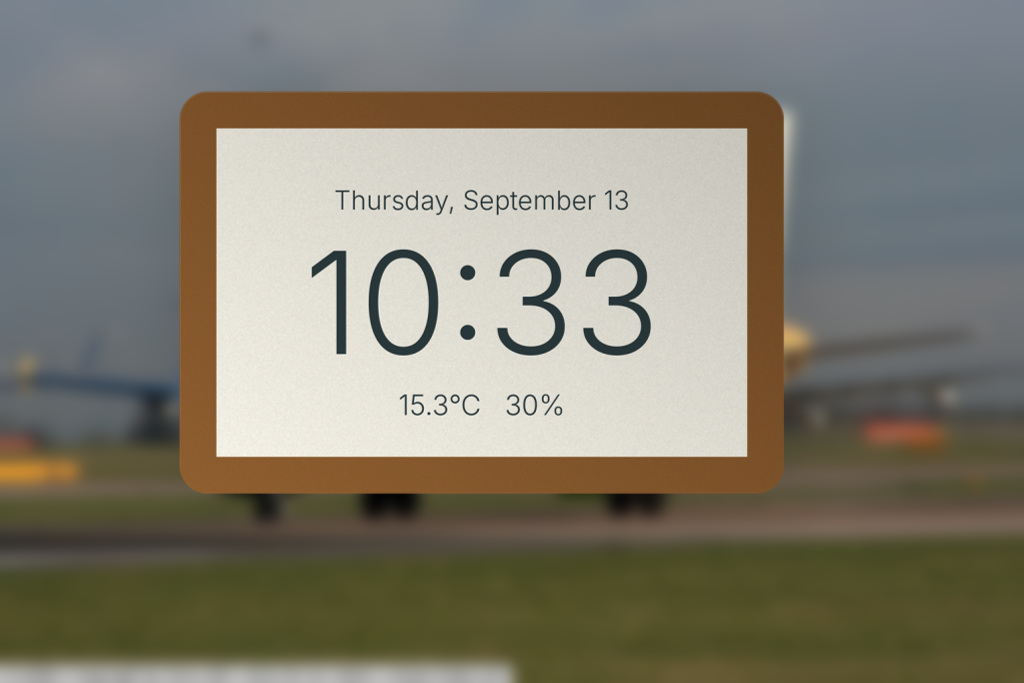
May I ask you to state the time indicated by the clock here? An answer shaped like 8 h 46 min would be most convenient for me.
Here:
10 h 33 min
